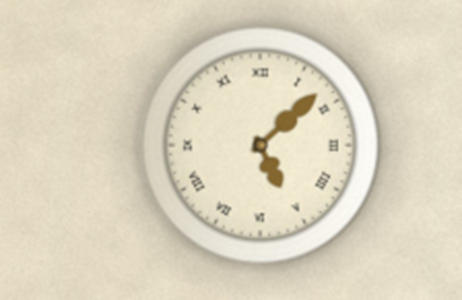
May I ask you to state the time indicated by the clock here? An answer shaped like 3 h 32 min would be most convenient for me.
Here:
5 h 08 min
